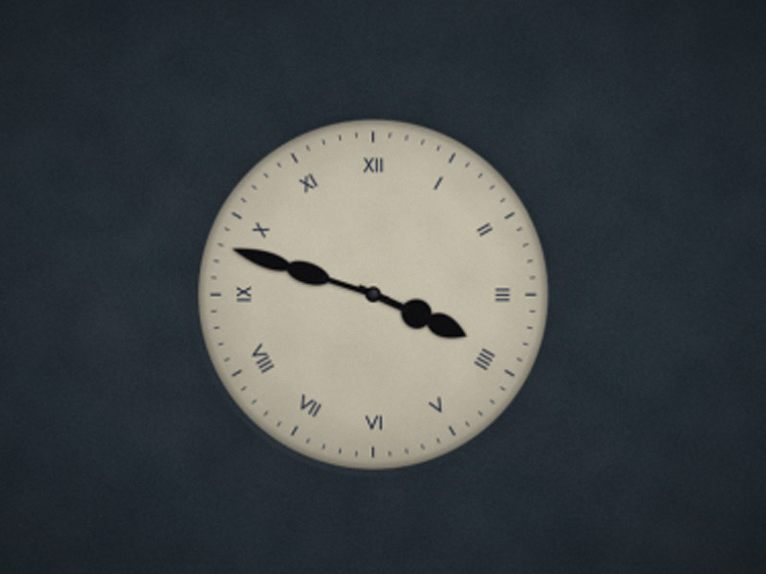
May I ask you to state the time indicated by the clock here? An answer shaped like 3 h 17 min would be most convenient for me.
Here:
3 h 48 min
